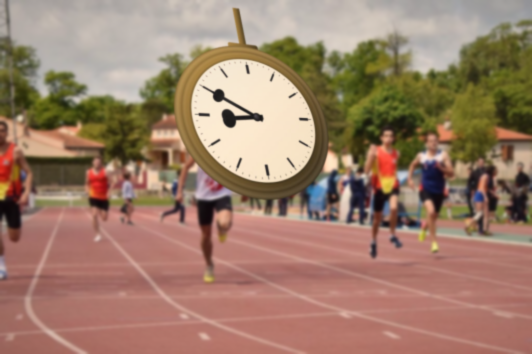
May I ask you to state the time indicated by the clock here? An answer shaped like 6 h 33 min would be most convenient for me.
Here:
8 h 50 min
